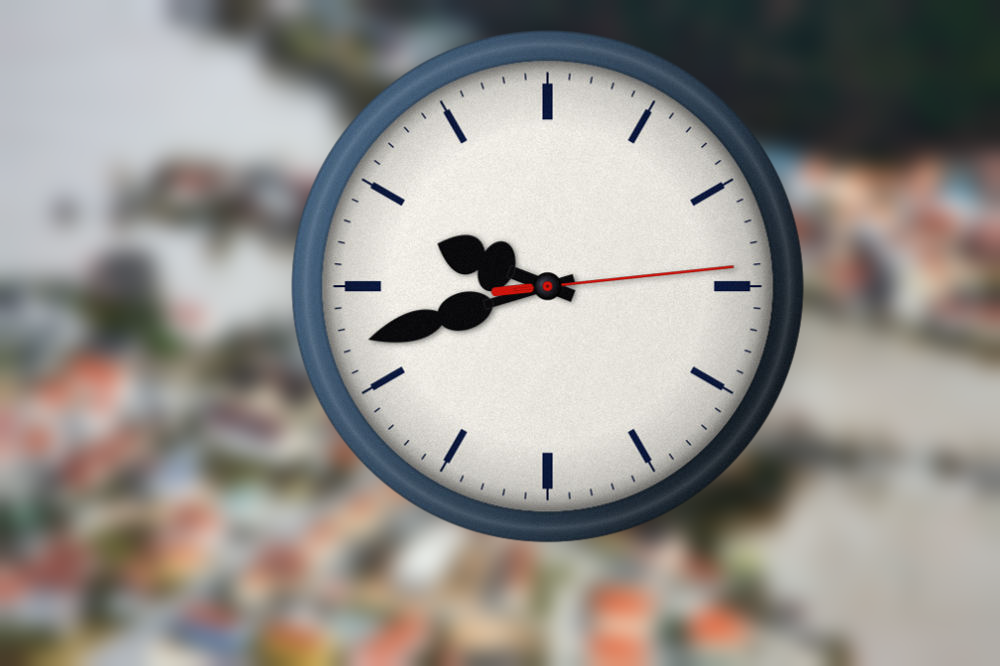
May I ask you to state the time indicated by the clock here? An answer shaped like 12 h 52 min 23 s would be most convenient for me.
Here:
9 h 42 min 14 s
